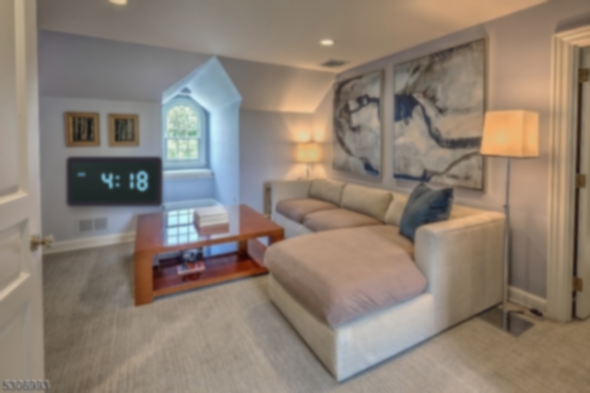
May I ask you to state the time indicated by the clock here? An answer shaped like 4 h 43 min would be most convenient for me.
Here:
4 h 18 min
